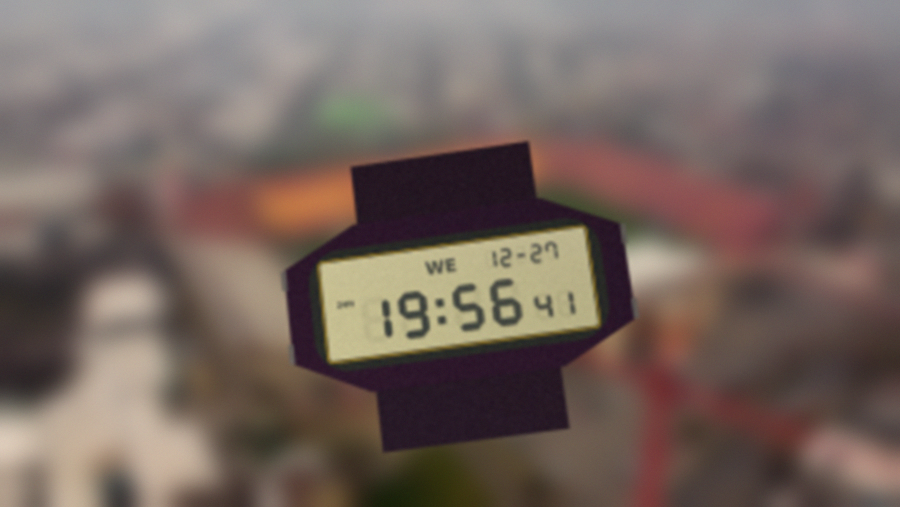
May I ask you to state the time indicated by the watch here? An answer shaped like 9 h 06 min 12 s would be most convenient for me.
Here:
19 h 56 min 41 s
